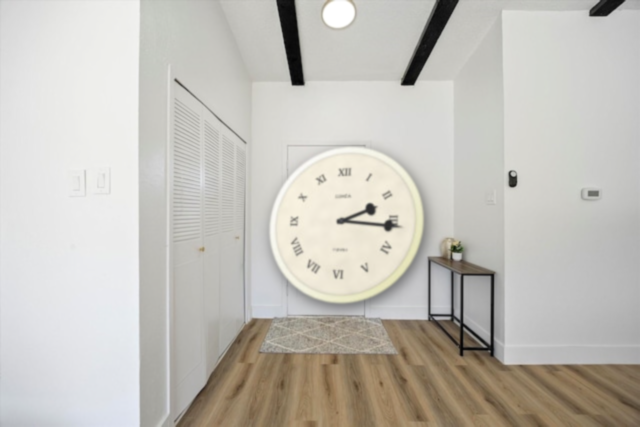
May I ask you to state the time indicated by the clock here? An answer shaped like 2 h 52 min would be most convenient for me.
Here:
2 h 16 min
